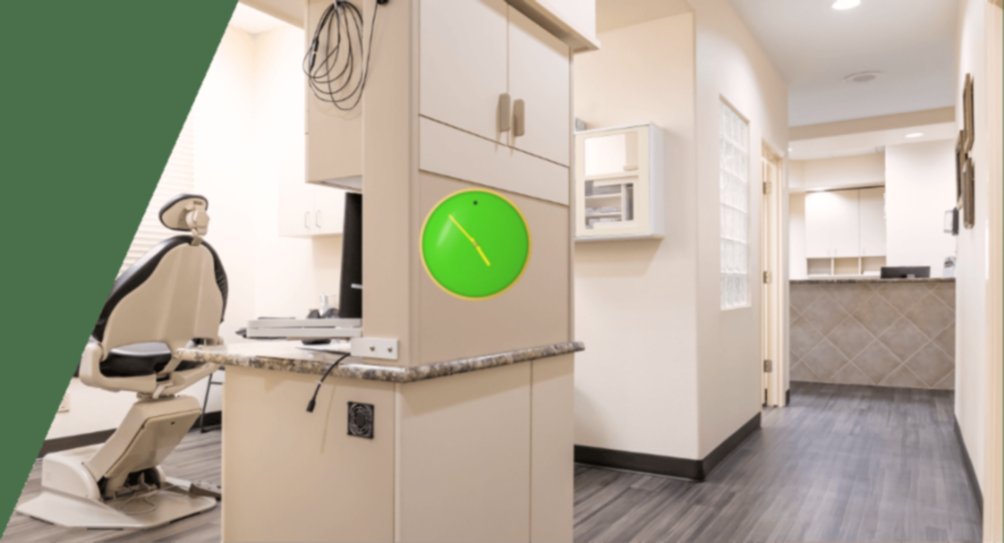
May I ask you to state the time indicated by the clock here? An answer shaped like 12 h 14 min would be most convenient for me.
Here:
4 h 53 min
